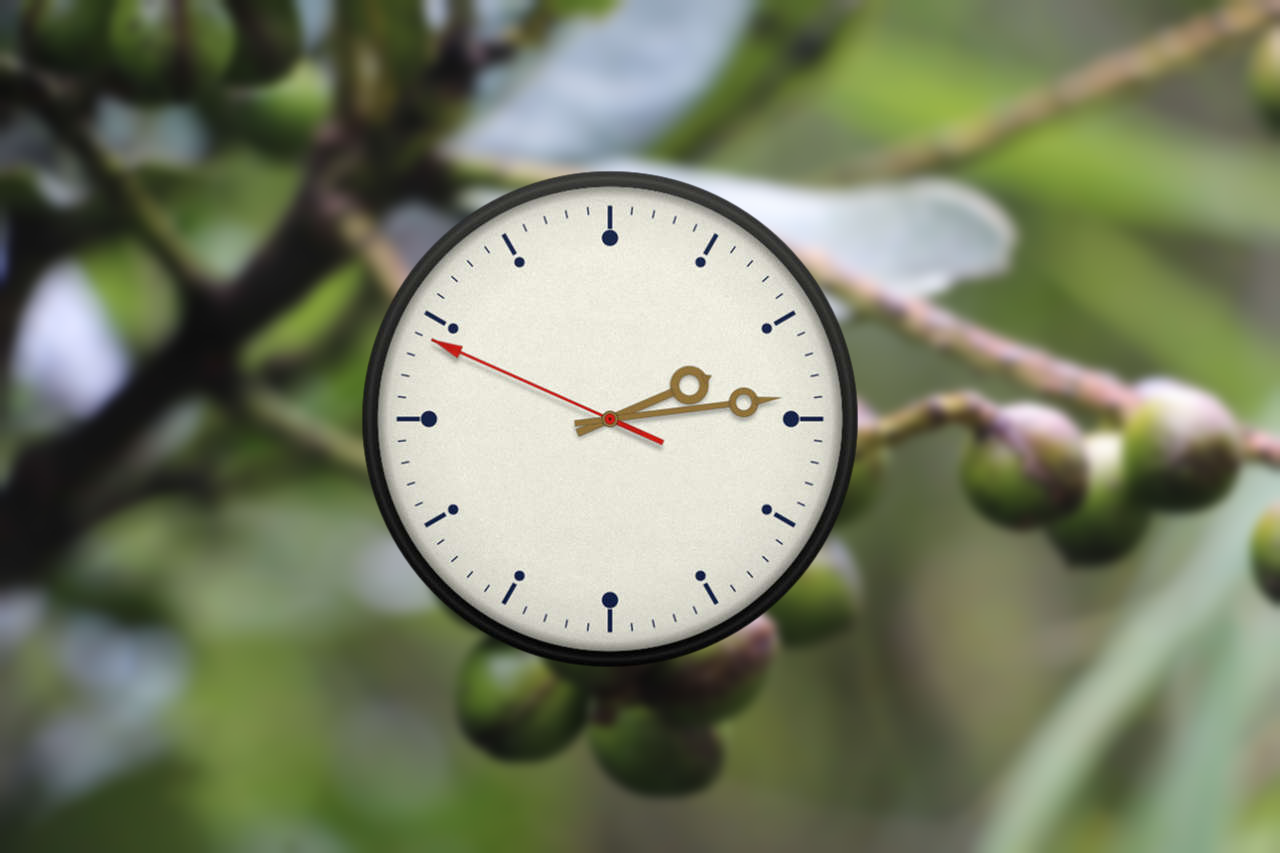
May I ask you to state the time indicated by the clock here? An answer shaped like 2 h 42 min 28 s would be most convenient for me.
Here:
2 h 13 min 49 s
